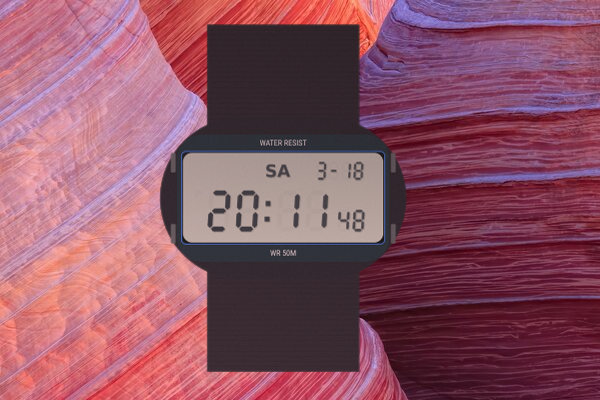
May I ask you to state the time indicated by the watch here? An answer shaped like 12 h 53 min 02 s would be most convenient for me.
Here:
20 h 11 min 48 s
